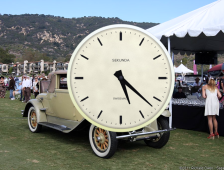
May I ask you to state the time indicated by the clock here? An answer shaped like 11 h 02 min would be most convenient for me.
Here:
5 h 22 min
